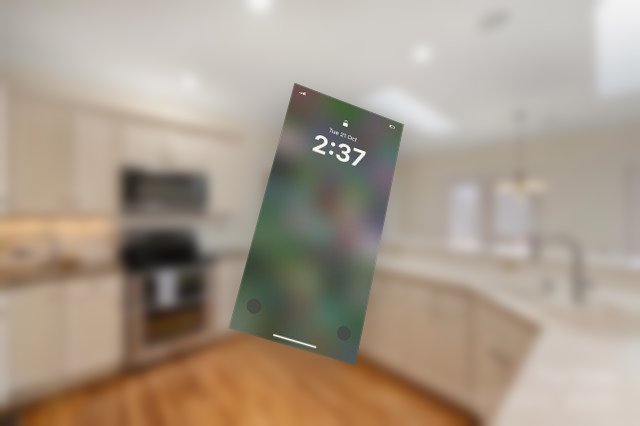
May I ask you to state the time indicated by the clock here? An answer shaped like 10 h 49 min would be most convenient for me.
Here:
2 h 37 min
